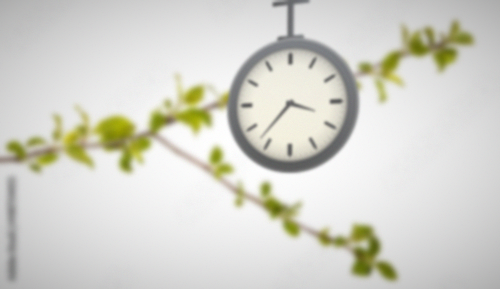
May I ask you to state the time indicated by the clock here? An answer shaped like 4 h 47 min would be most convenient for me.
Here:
3 h 37 min
